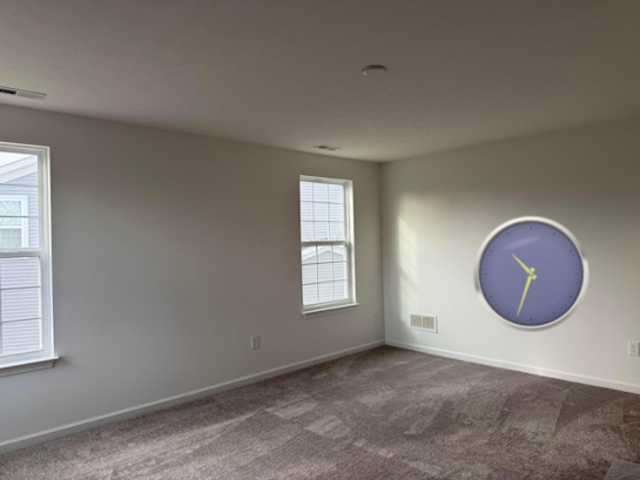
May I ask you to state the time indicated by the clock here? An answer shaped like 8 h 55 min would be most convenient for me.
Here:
10 h 33 min
